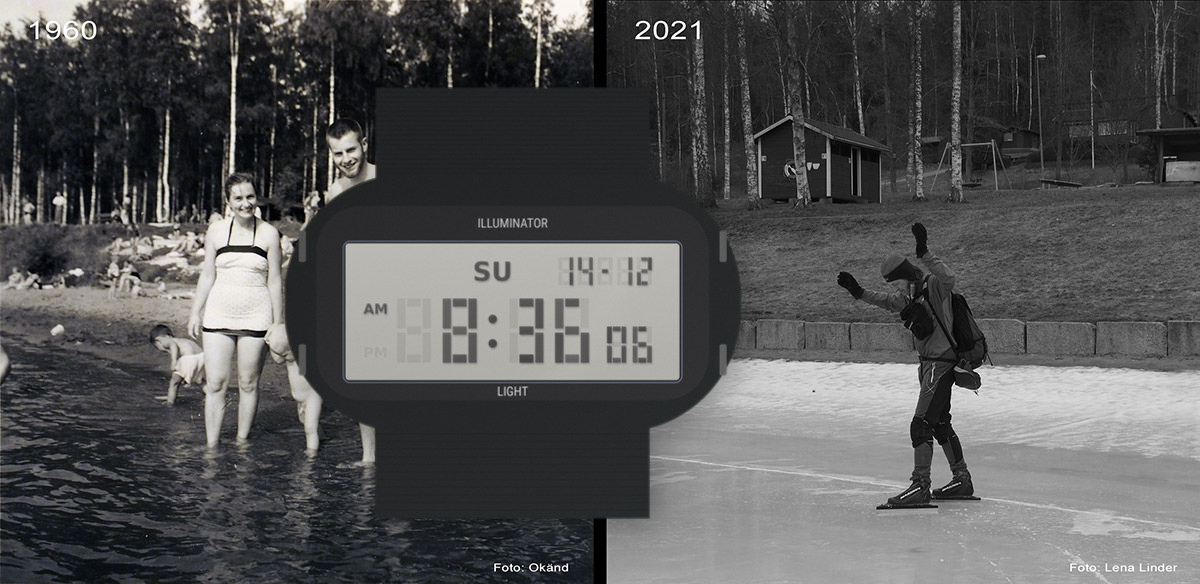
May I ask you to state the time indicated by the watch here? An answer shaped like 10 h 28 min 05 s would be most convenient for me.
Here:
8 h 36 min 06 s
